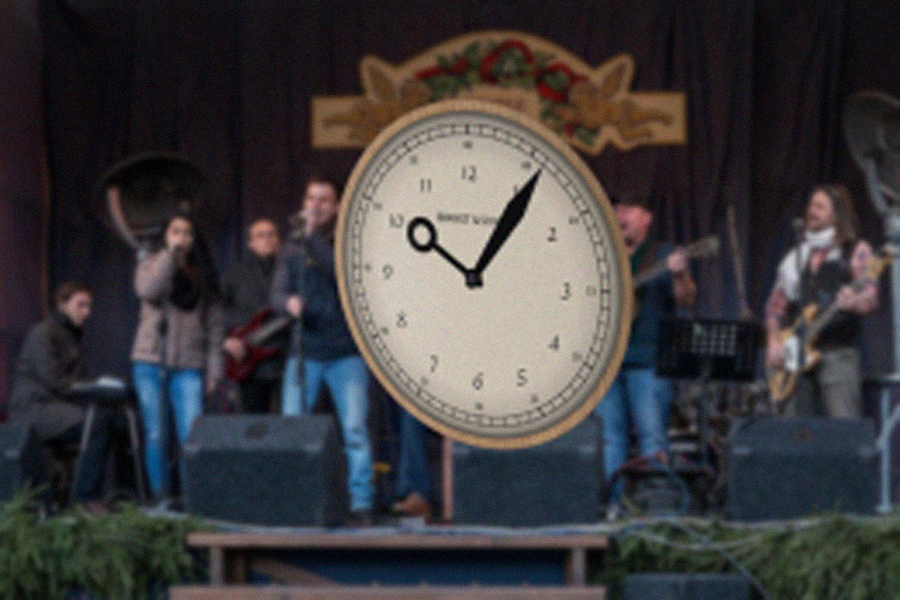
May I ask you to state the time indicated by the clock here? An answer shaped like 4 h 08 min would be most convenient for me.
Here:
10 h 06 min
